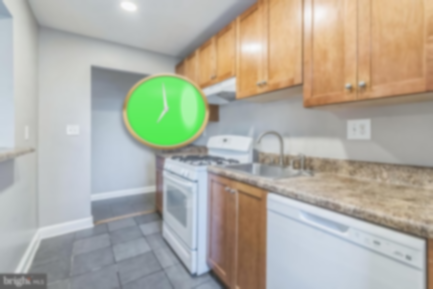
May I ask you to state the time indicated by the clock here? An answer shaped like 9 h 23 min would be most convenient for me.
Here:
6 h 59 min
